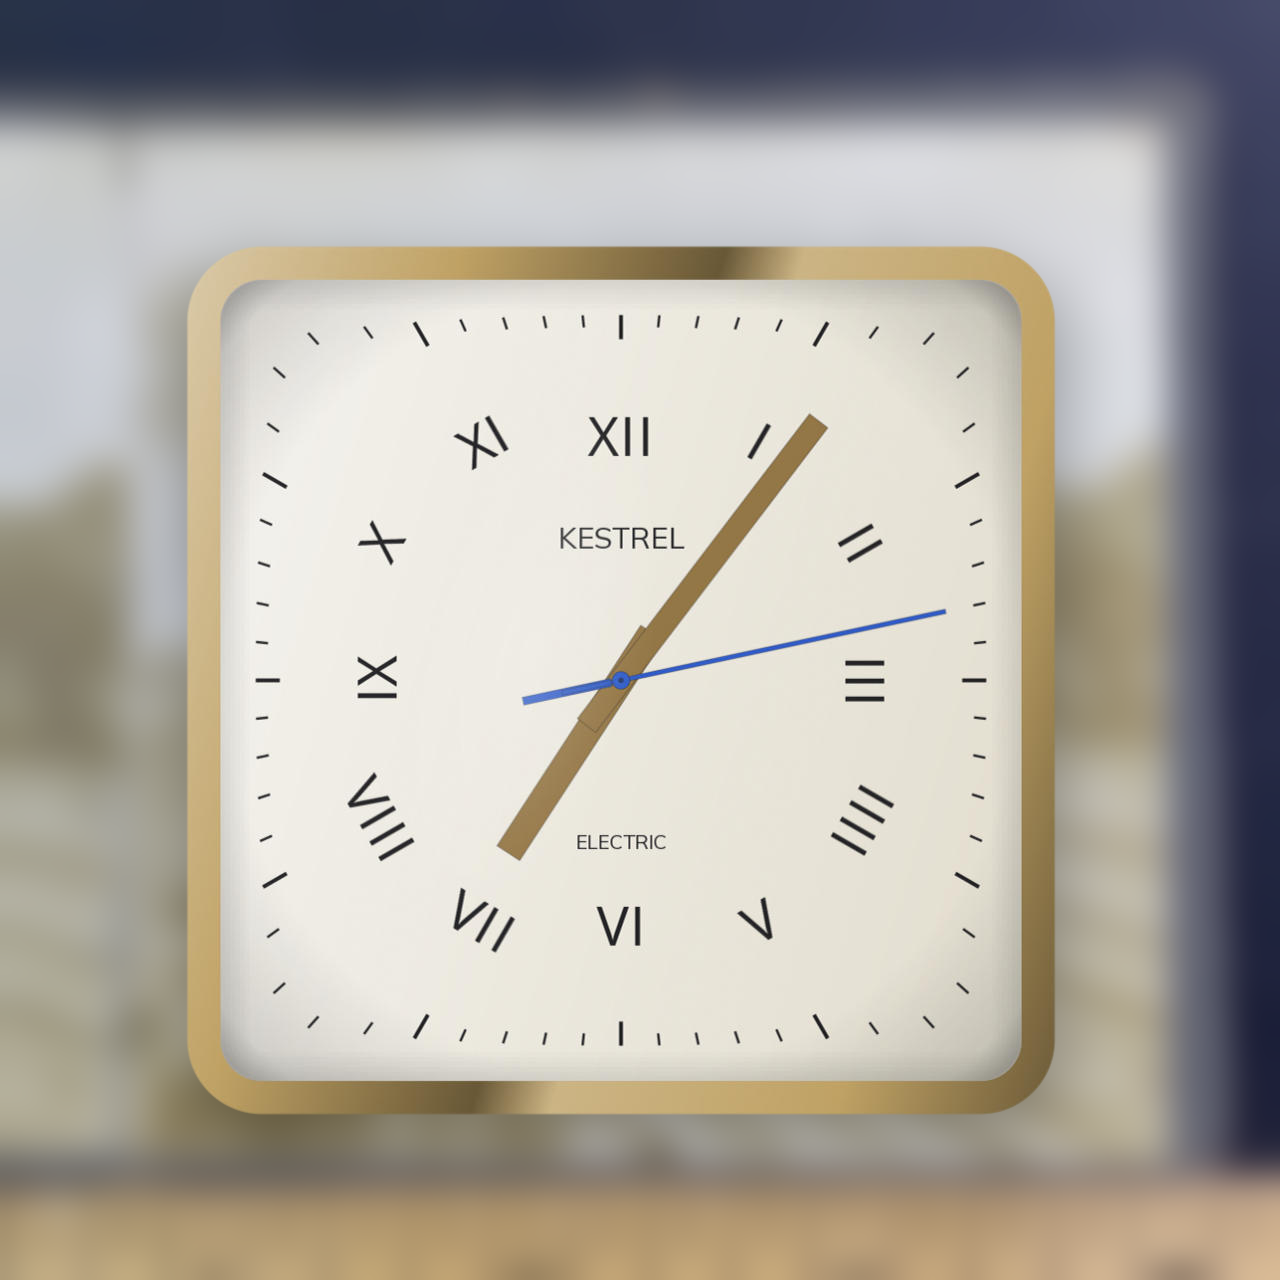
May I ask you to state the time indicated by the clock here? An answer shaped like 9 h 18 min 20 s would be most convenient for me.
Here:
7 h 06 min 13 s
